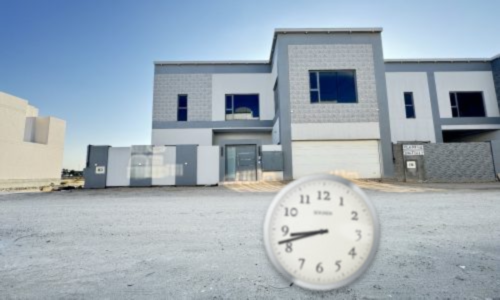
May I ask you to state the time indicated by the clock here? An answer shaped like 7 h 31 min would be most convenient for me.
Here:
8 h 42 min
